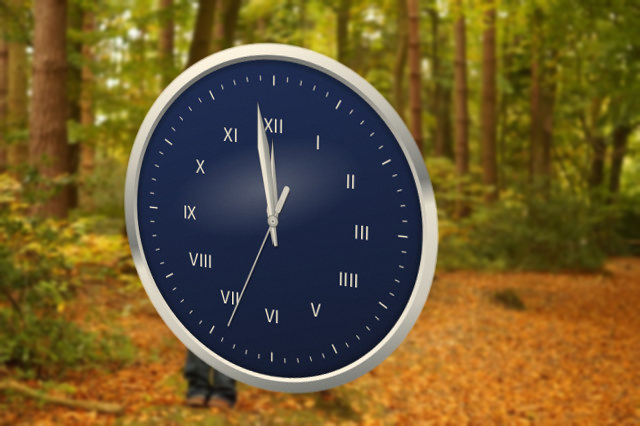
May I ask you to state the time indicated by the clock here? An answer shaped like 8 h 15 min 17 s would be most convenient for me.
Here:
11 h 58 min 34 s
